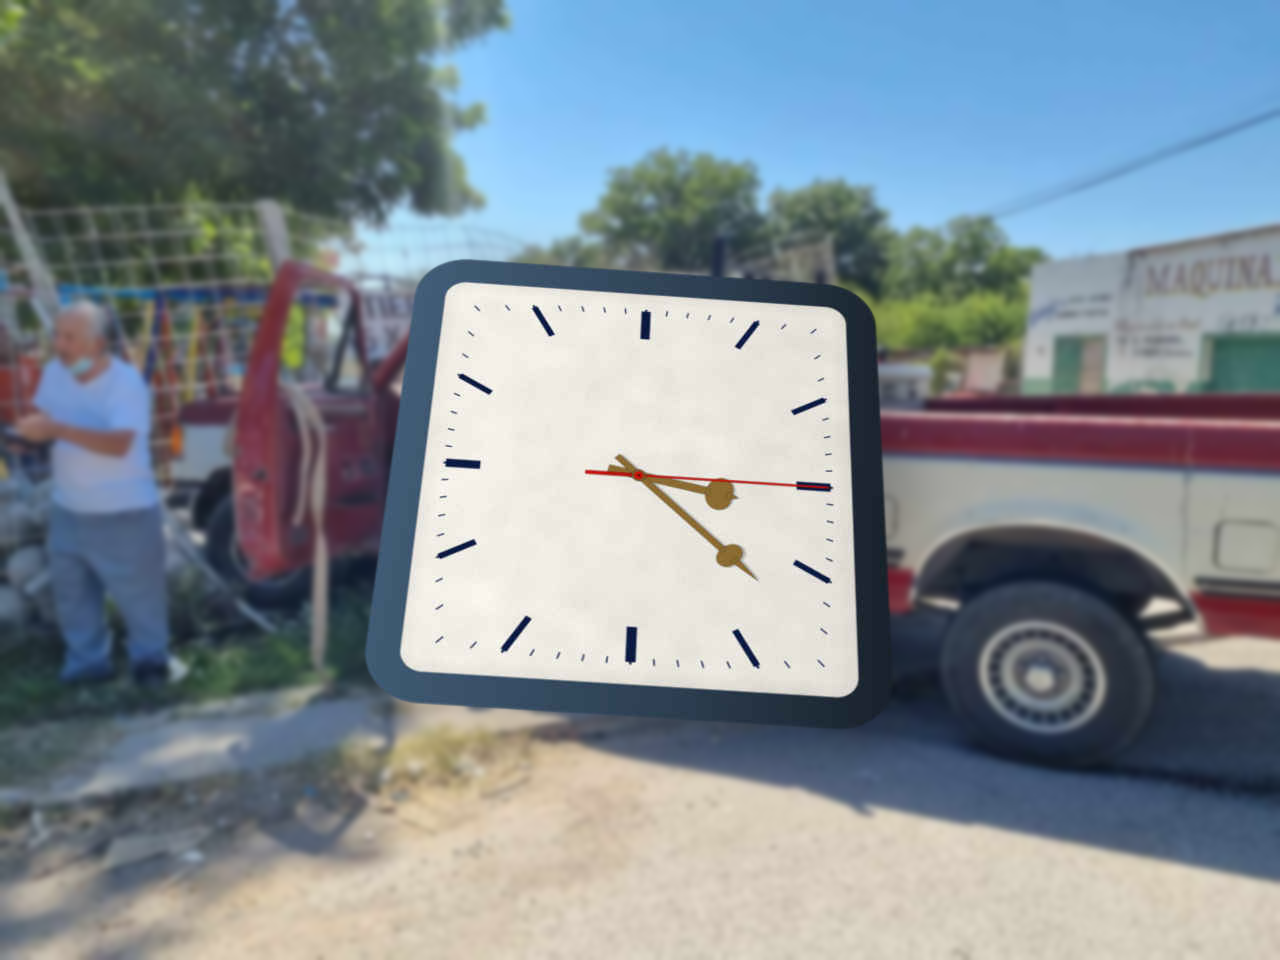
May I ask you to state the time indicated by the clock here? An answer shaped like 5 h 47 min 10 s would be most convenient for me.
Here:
3 h 22 min 15 s
